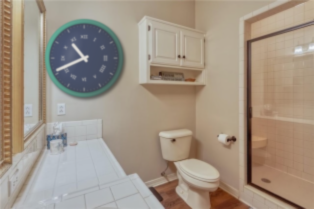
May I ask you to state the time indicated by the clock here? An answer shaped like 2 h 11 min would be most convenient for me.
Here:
10 h 41 min
